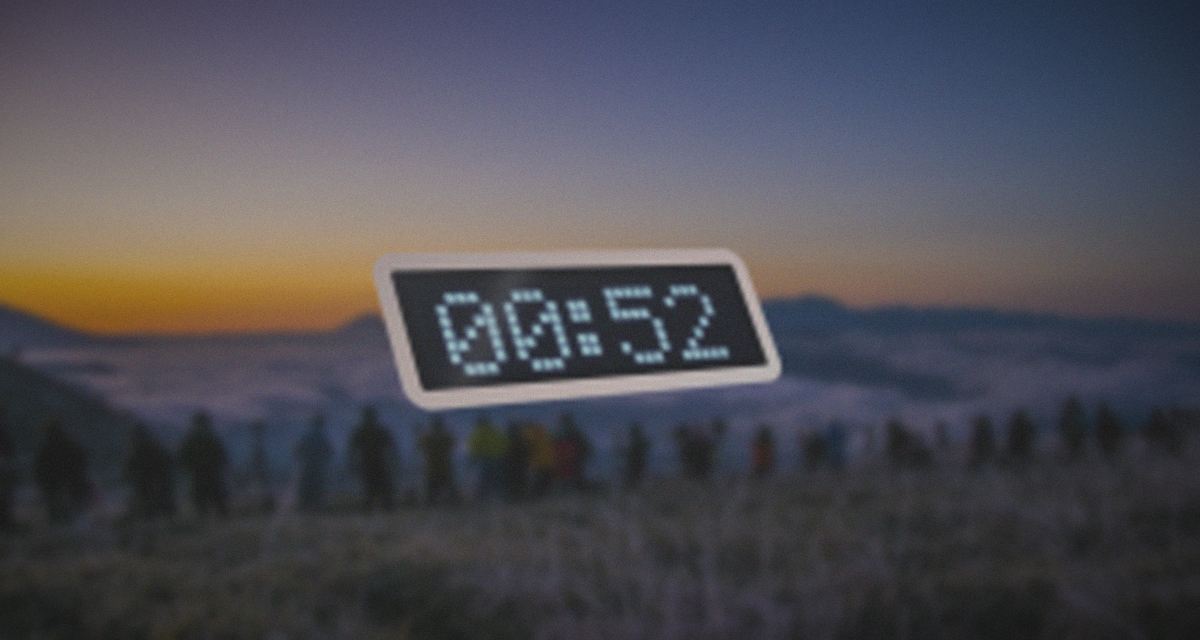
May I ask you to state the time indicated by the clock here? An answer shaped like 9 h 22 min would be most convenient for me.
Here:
0 h 52 min
